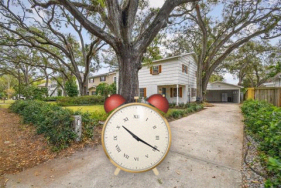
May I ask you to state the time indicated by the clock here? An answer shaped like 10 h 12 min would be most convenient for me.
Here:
10 h 20 min
